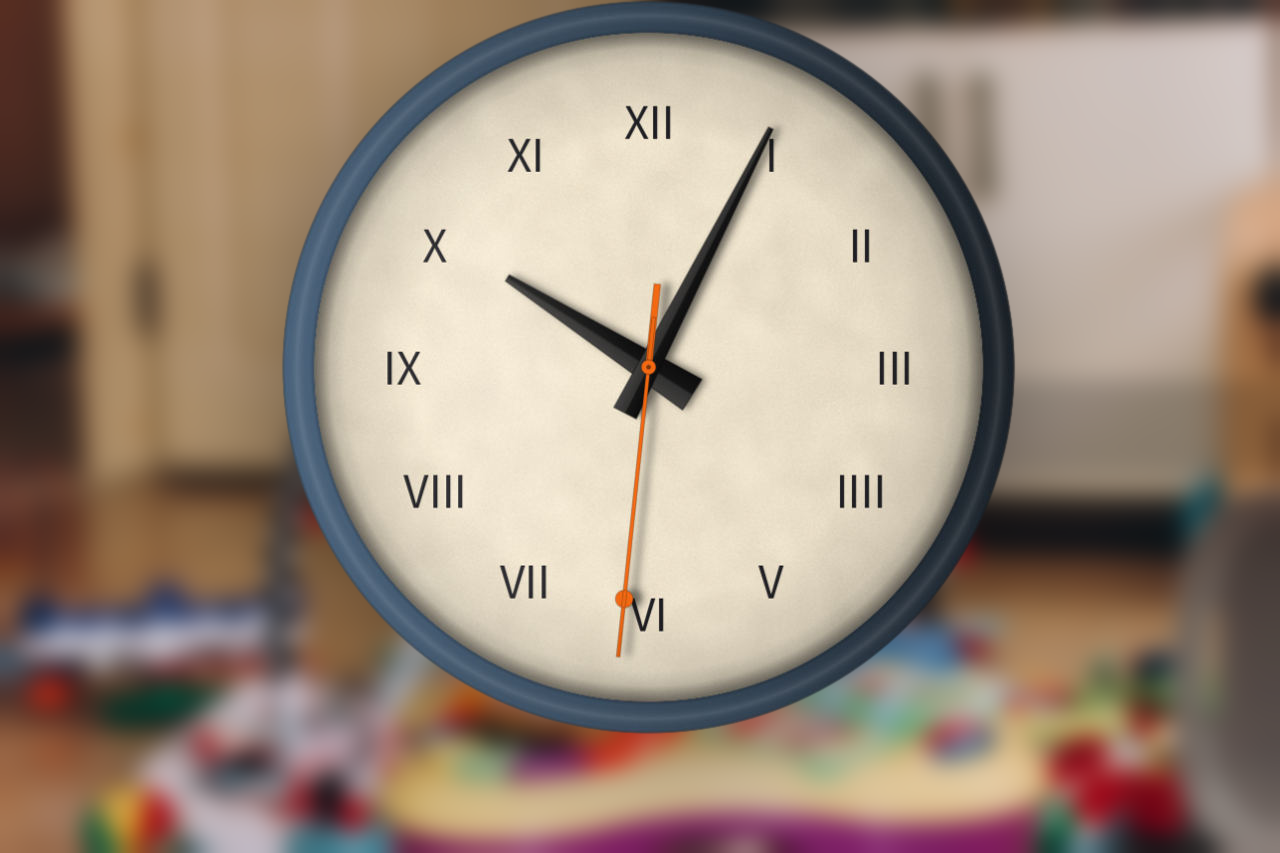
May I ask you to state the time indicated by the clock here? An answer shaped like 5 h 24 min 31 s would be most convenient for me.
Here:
10 h 04 min 31 s
